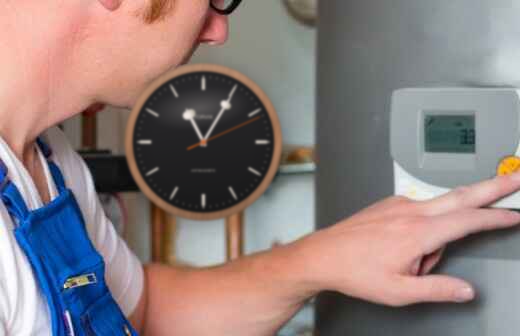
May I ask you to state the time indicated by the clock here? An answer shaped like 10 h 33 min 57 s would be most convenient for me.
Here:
11 h 05 min 11 s
